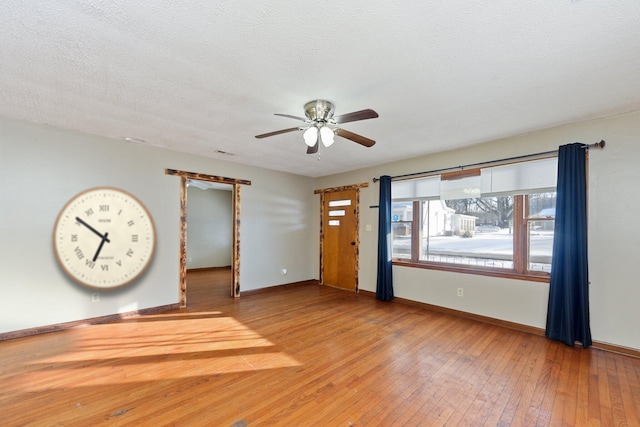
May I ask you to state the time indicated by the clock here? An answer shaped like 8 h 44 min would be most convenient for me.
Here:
6 h 51 min
